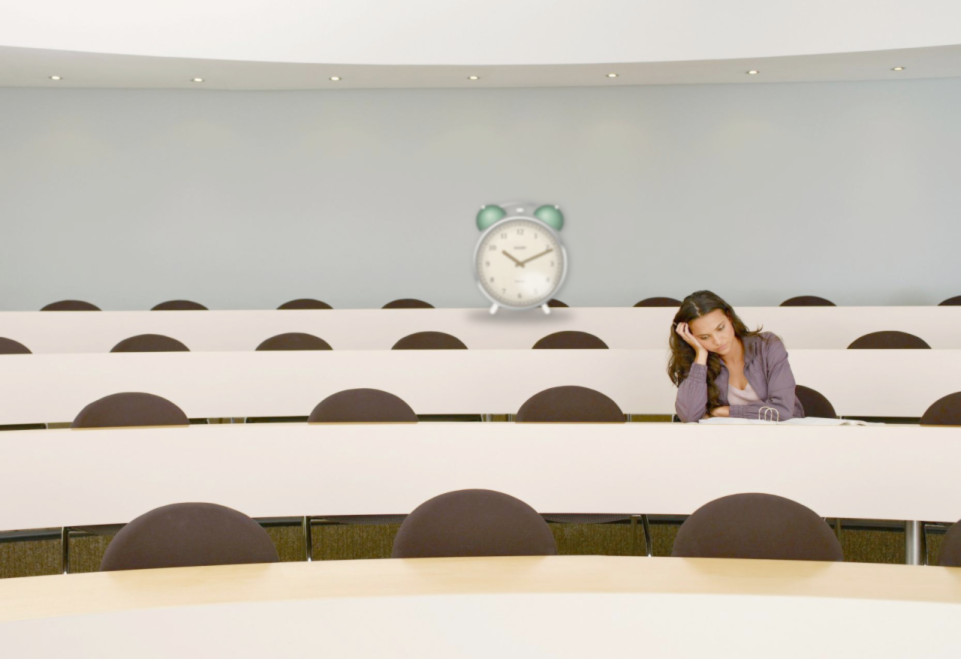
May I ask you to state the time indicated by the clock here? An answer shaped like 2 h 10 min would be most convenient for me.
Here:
10 h 11 min
